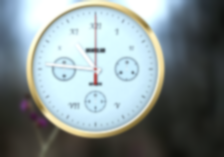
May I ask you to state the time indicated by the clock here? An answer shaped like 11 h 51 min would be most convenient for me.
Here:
10 h 46 min
